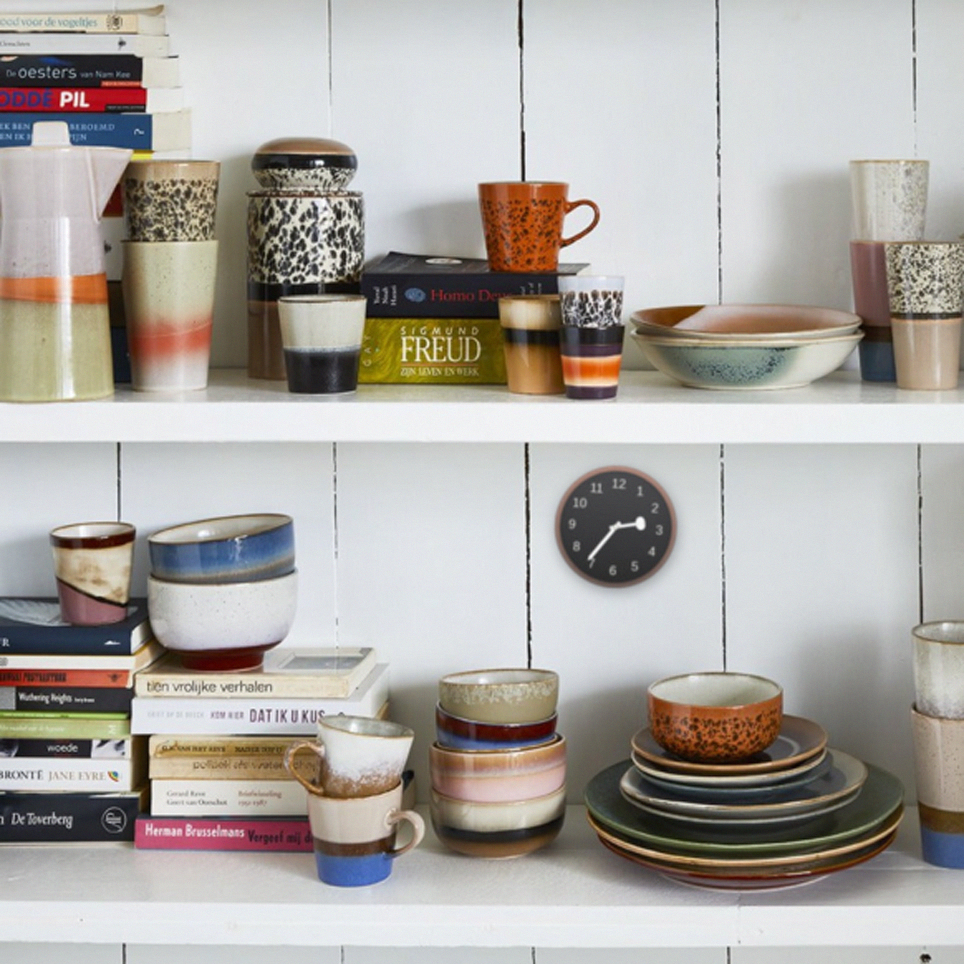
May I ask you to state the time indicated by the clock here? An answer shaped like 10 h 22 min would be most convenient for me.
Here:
2 h 36 min
